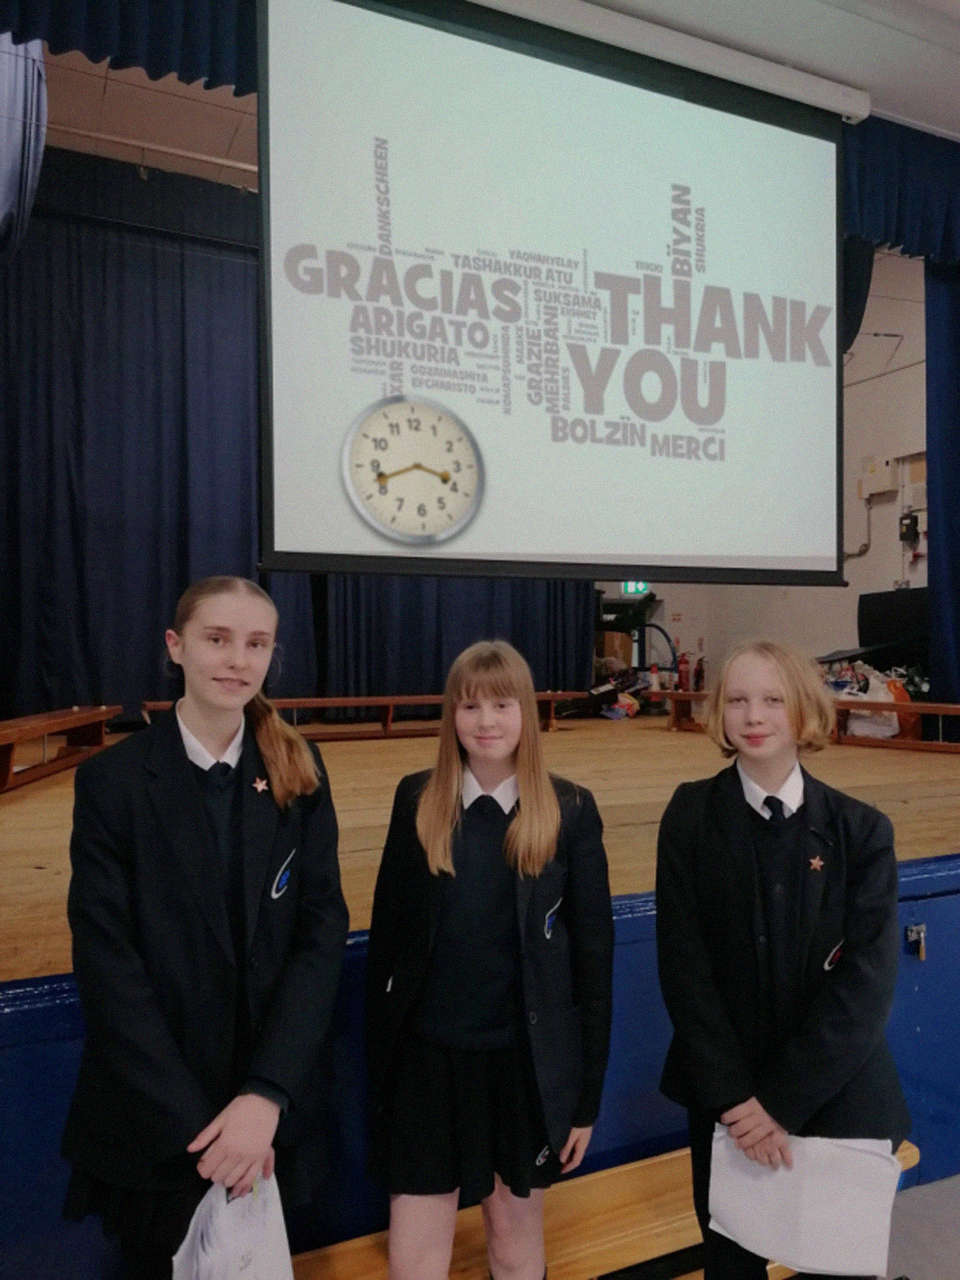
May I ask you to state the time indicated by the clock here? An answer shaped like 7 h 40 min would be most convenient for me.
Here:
3 h 42 min
